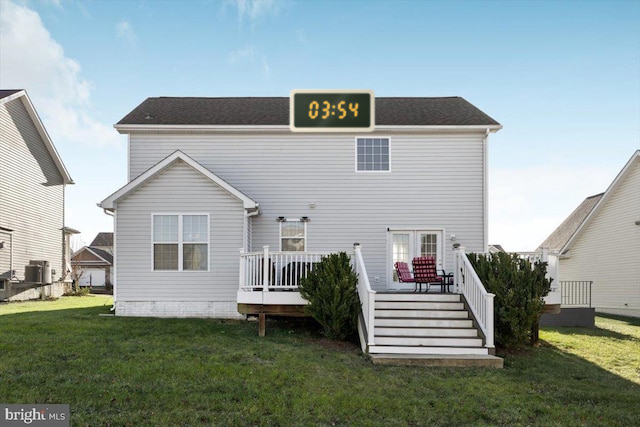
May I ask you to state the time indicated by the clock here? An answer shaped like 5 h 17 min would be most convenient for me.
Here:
3 h 54 min
